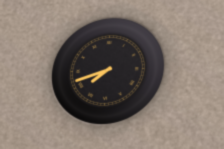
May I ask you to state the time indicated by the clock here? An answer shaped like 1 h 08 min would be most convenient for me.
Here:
7 h 42 min
